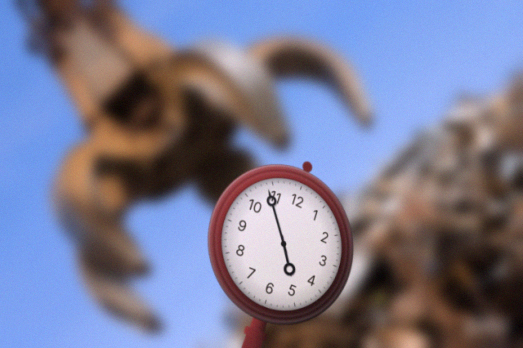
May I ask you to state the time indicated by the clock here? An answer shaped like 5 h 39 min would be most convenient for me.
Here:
4 h 54 min
